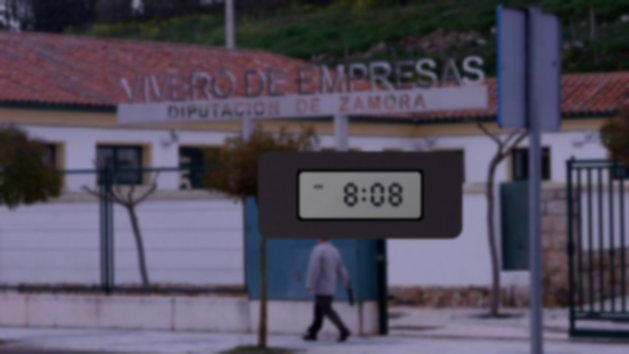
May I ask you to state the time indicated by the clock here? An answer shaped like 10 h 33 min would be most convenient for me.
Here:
8 h 08 min
